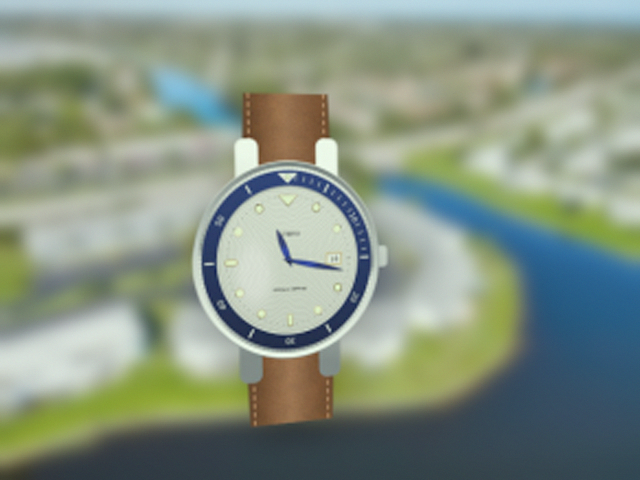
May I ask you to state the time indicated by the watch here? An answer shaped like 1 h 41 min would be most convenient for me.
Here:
11 h 17 min
